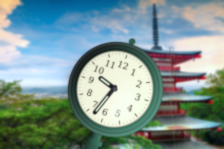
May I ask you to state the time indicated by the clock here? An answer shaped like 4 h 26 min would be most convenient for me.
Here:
9 h 33 min
